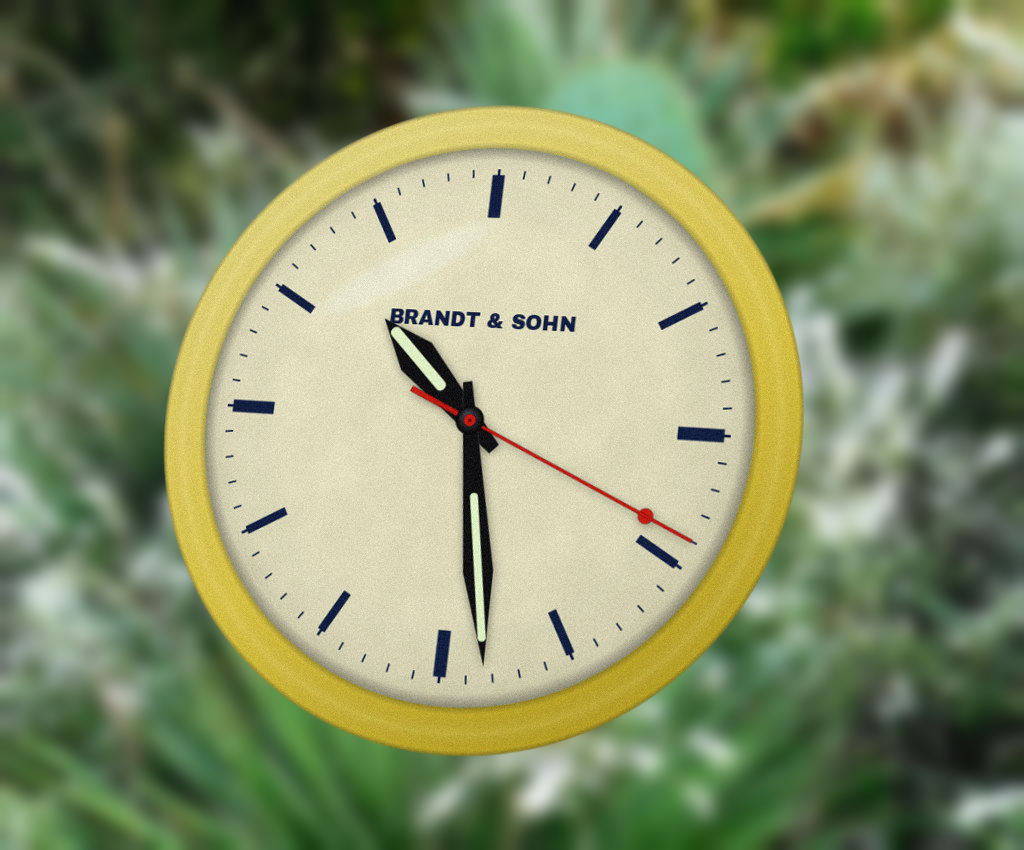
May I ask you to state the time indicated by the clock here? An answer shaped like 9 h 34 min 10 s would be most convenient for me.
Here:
10 h 28 min 19 s
